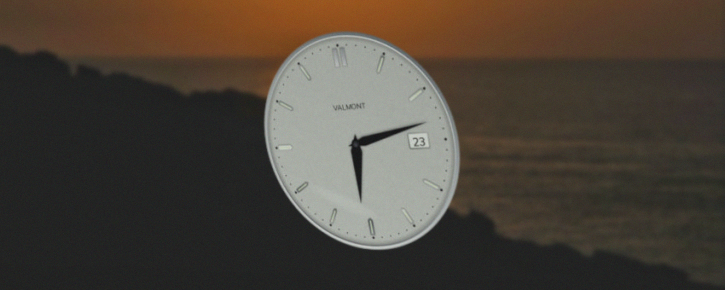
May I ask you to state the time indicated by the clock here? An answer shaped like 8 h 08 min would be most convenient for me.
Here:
6 h 13 min
